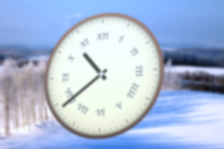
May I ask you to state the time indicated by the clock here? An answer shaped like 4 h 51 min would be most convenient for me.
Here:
10 h 39 min
